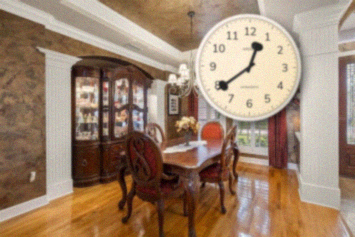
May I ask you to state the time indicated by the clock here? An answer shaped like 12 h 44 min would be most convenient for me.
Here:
12 h 39 min
